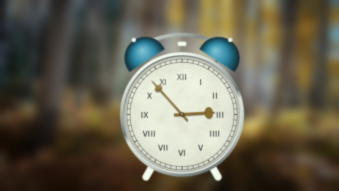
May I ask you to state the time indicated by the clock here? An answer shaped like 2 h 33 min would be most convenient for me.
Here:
2 h 53 min
